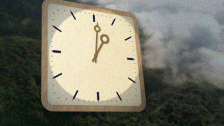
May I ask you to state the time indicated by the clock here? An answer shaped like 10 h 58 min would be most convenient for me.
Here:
1 h 01 min
